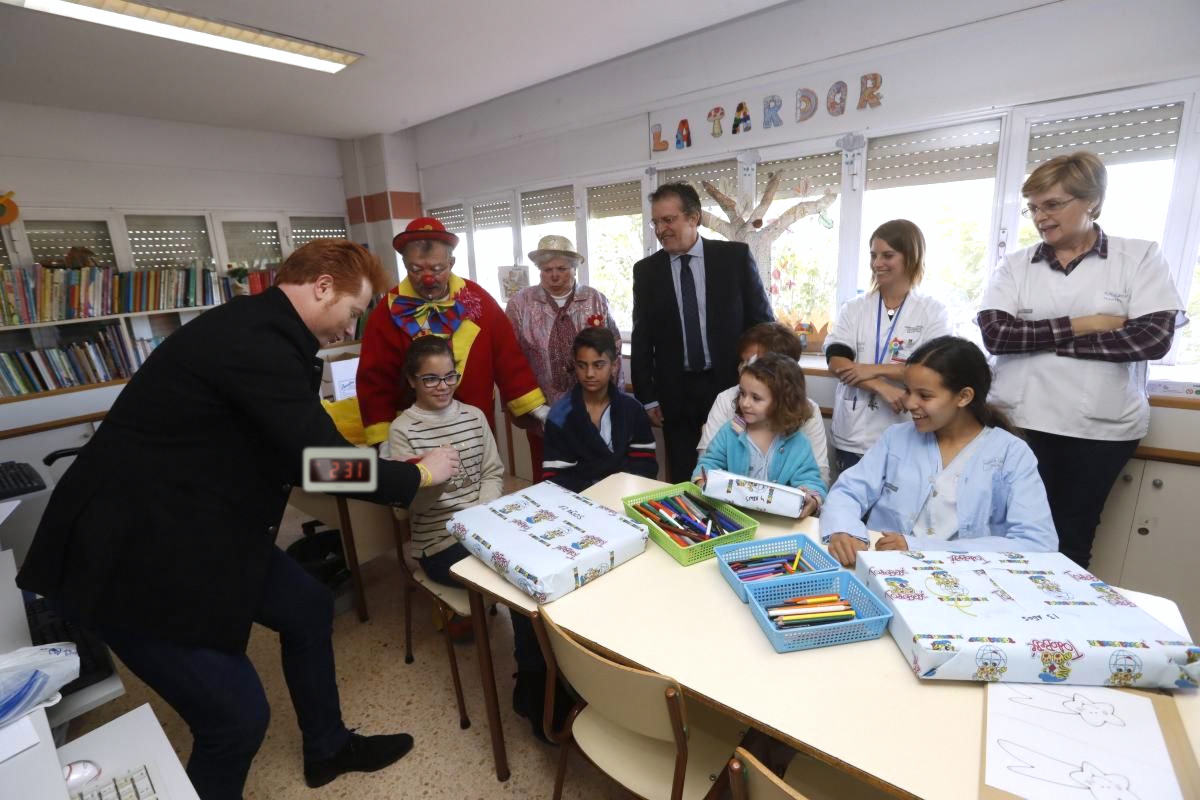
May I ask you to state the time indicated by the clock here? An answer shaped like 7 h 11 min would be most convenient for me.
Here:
2 h 31 min
